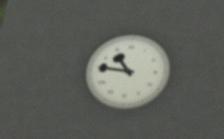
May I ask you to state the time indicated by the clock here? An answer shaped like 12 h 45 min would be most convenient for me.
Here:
10 h 46 min
